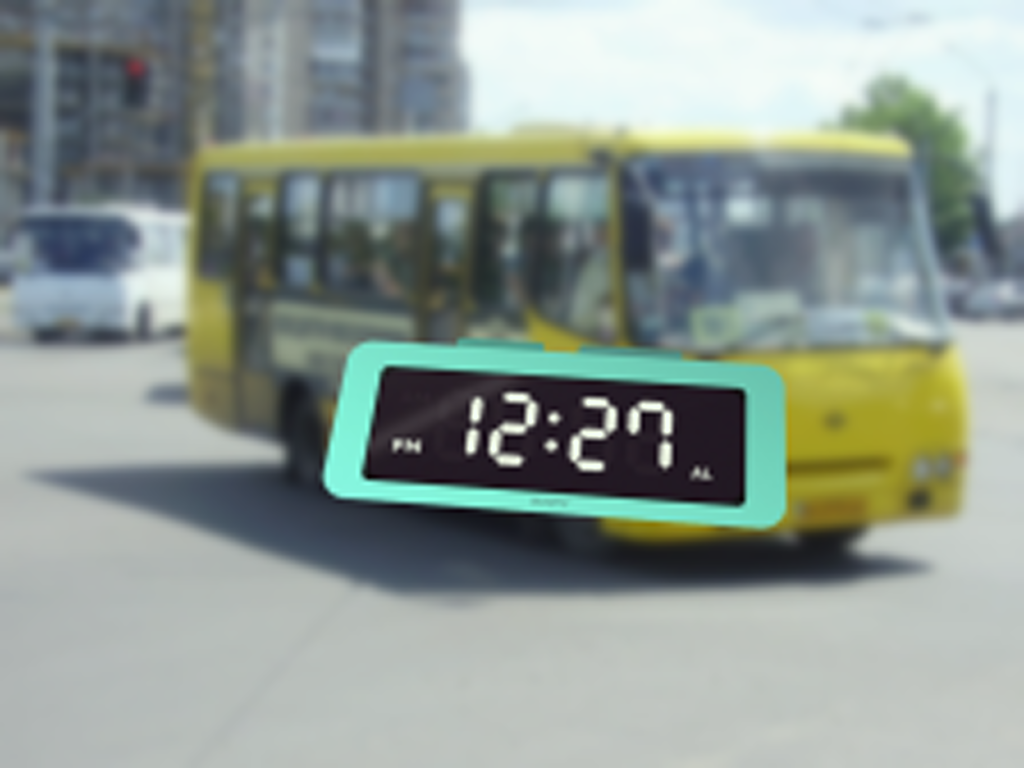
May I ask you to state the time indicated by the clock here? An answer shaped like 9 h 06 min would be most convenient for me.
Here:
12 h 27 min
